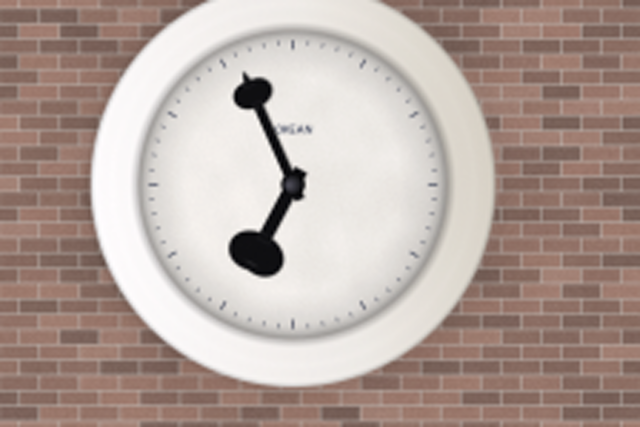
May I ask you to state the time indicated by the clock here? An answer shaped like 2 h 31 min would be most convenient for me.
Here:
6 h 56 min
